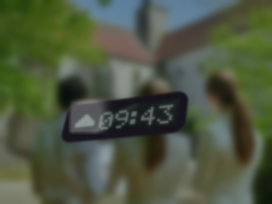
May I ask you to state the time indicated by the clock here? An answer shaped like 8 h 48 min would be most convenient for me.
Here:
9 h 43 min
